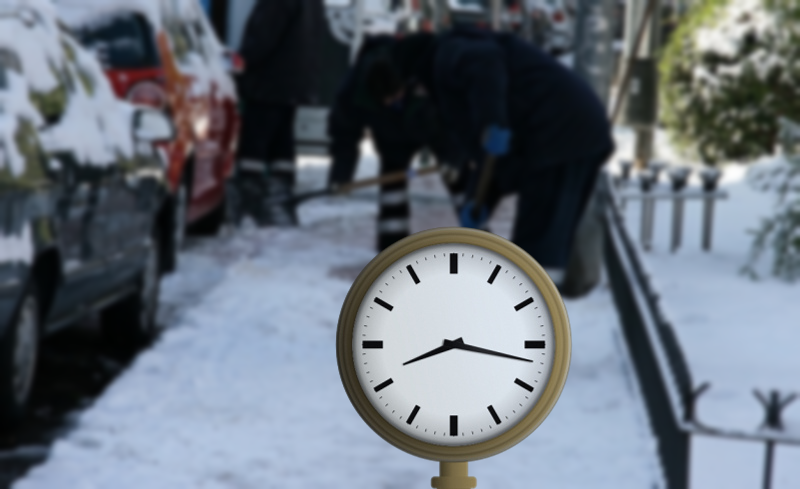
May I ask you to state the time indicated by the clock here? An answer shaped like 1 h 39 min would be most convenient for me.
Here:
8 h 17 min
